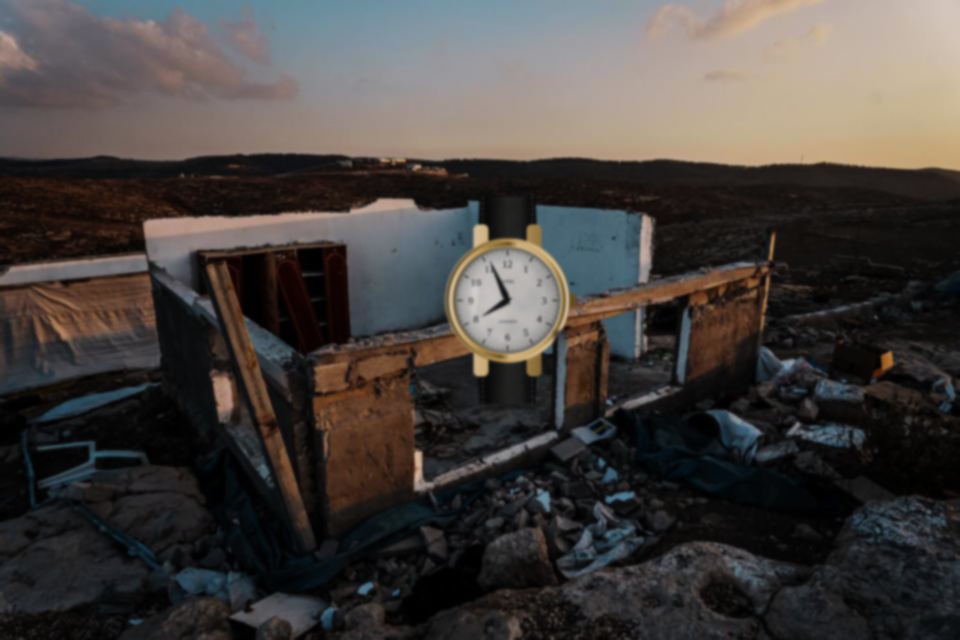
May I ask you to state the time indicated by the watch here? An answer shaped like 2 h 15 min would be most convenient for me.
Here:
7 h 56 min
